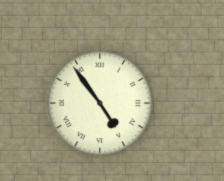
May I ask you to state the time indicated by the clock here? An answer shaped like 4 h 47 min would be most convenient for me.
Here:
4 h 54 min
